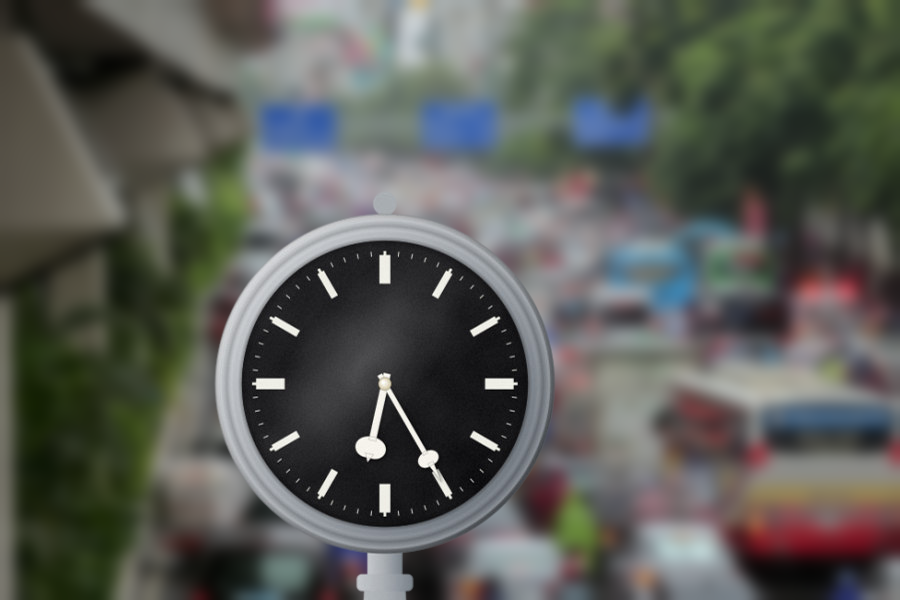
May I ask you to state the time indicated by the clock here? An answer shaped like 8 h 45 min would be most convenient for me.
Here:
6 h 25 min
